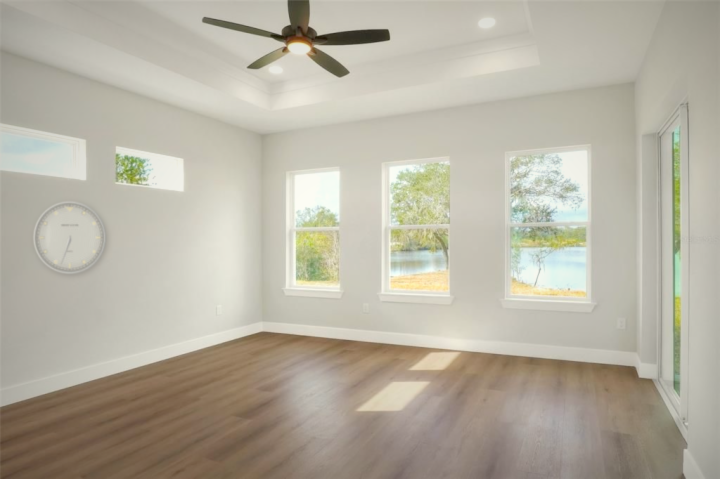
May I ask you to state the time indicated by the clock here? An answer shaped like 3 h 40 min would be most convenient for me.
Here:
6 h 33 min
